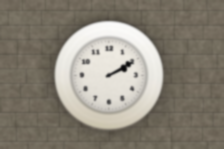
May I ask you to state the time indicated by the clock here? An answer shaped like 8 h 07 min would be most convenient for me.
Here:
2 h 10 min
